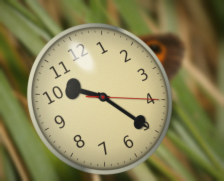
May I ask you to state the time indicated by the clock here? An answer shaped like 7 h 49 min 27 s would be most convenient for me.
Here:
10 h 25 min 20 s
